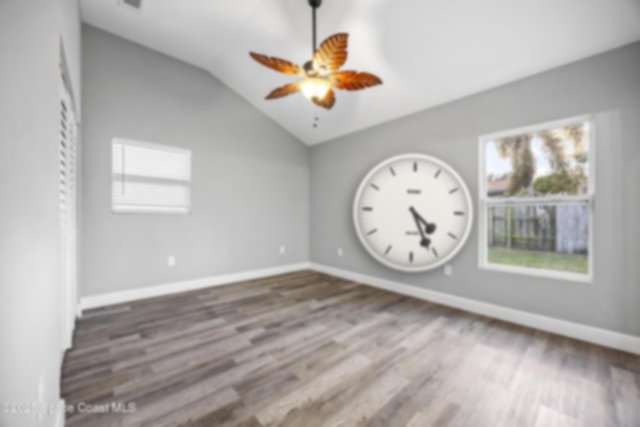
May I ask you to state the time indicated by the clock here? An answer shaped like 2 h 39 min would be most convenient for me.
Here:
4 h 26 min
